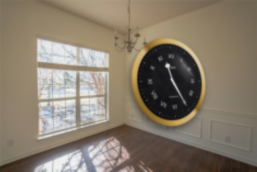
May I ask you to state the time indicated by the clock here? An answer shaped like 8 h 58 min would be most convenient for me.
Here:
11 h 25 min
